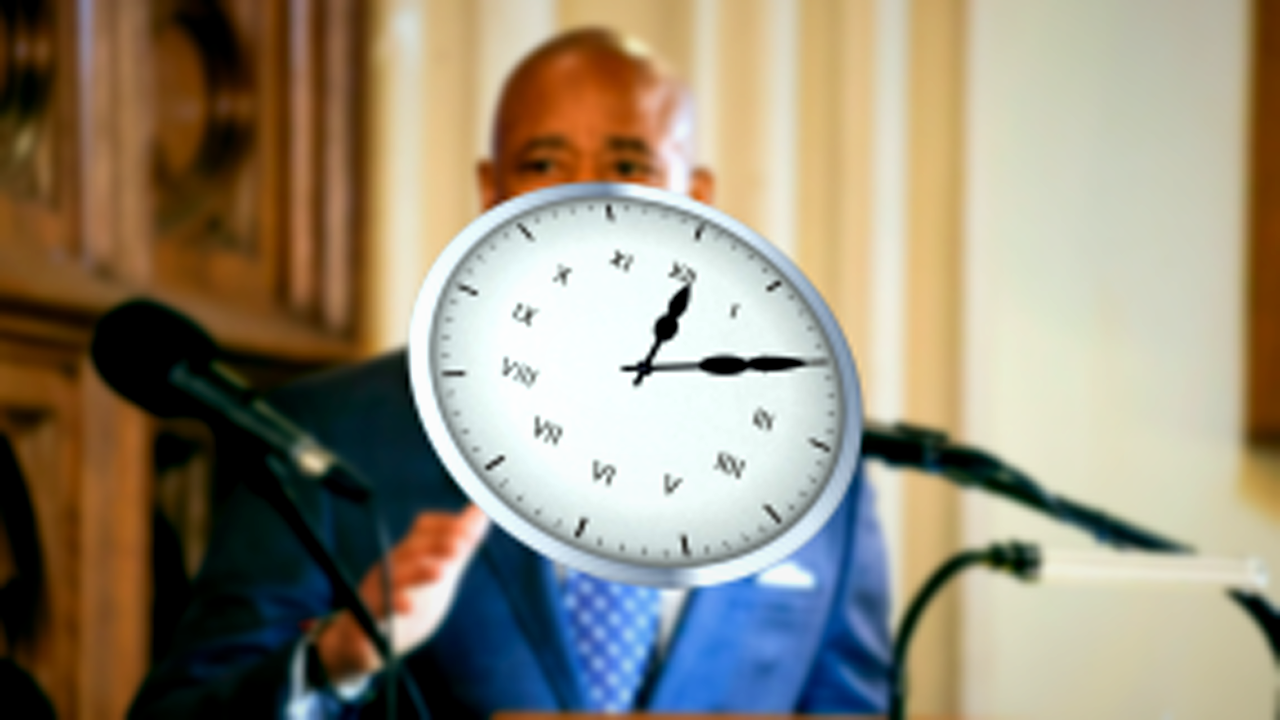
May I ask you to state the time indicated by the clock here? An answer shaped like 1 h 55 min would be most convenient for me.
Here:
12 h 10 min
